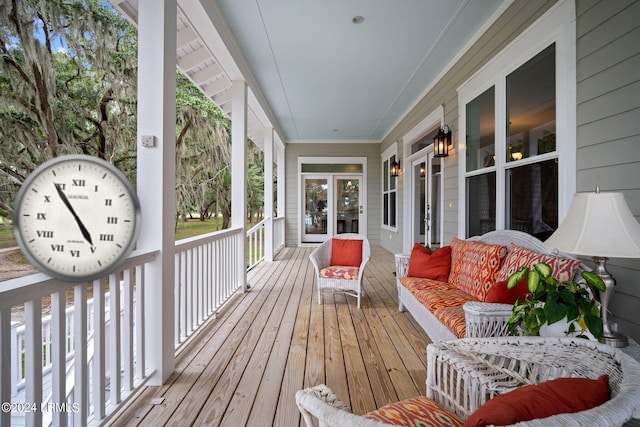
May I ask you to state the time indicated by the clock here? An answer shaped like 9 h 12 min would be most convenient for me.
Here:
4 h 54 min
